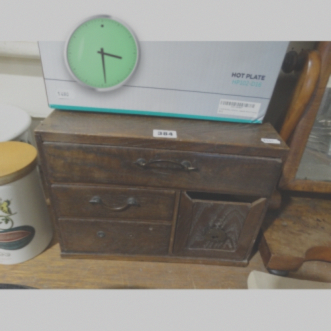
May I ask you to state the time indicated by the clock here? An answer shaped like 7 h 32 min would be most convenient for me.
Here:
3 h 29 min
